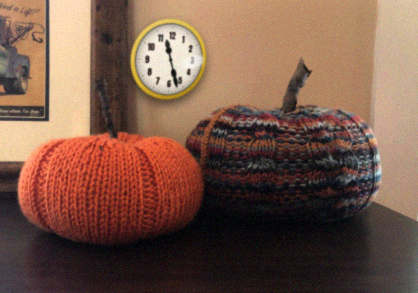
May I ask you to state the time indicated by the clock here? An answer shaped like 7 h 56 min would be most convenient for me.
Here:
11 h 27 min
